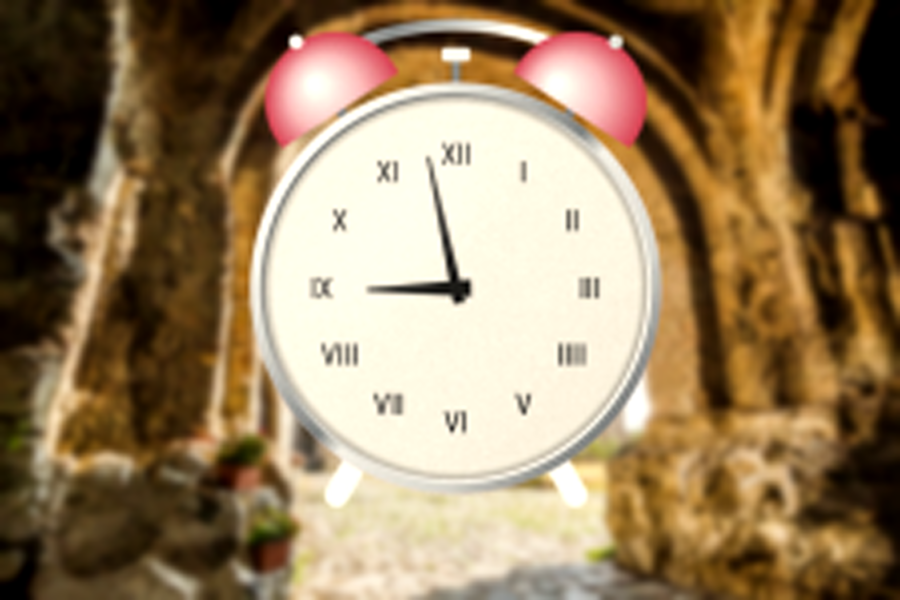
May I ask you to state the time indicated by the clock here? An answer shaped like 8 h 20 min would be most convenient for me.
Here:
8 h 58 min
